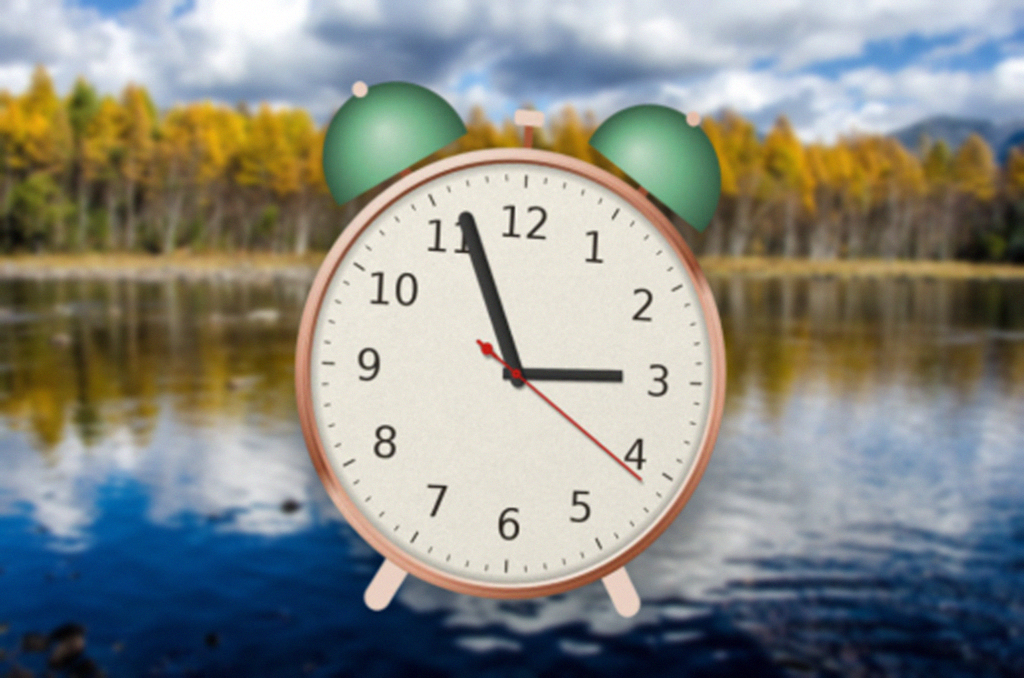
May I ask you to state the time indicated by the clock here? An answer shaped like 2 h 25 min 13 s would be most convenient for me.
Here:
2 h 56 min 21 s
